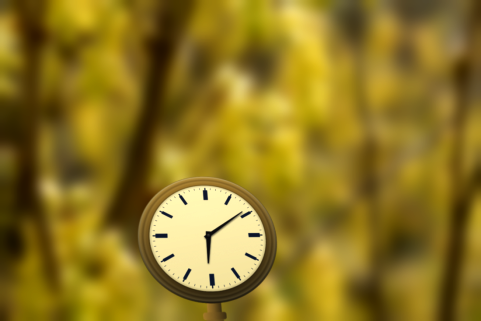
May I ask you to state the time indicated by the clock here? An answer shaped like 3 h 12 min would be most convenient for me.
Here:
6 h 09 min
